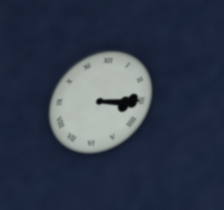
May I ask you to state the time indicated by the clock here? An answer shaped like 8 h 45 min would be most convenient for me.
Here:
3 h 15 min
